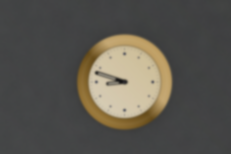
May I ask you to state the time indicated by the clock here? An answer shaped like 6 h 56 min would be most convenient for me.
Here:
8 h 48 min
